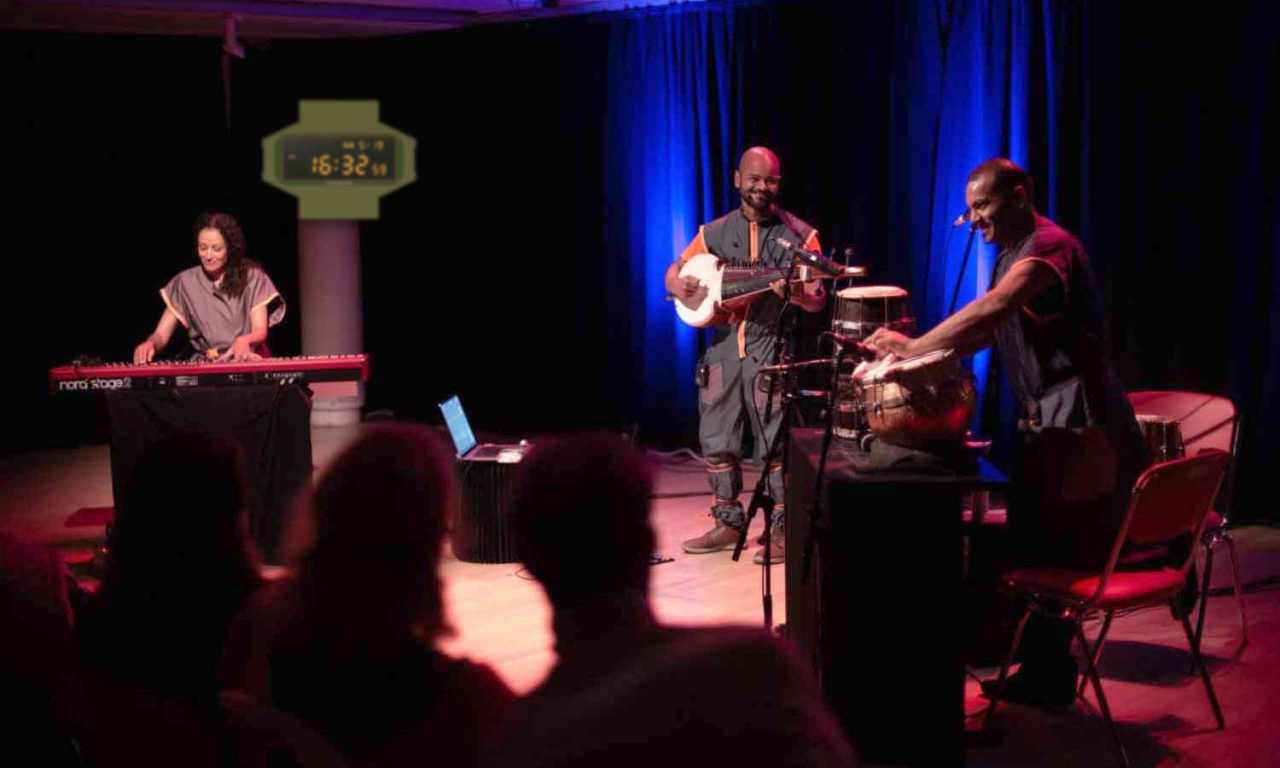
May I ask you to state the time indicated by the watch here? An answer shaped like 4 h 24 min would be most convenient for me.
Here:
16 h 32 min
